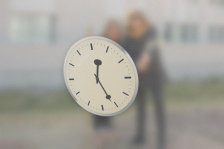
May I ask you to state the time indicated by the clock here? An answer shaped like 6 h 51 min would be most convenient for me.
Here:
12 h 26 min
